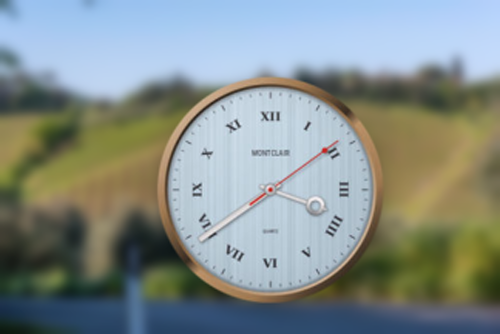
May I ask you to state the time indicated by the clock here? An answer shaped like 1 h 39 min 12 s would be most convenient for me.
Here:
3 h 39 min 09 s
